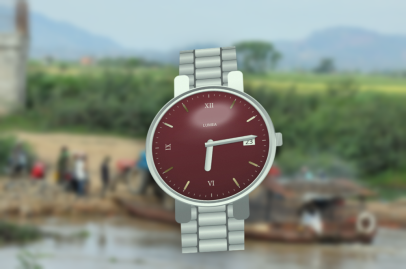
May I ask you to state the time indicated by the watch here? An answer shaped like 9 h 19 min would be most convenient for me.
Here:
6 h 14 min
